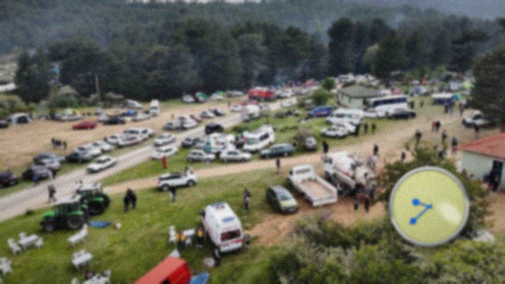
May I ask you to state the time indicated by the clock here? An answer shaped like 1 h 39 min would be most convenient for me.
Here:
9 h 38 min
